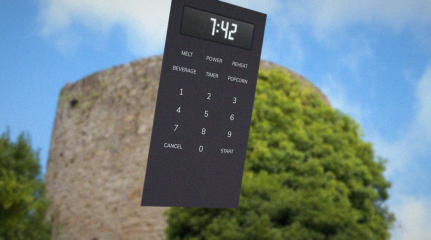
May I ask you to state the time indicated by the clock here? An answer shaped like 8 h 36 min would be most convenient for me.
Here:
7 h 42 min
